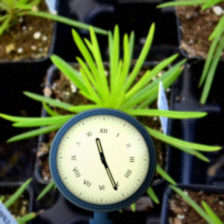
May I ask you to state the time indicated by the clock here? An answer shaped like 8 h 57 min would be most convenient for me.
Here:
11 h 26 min
